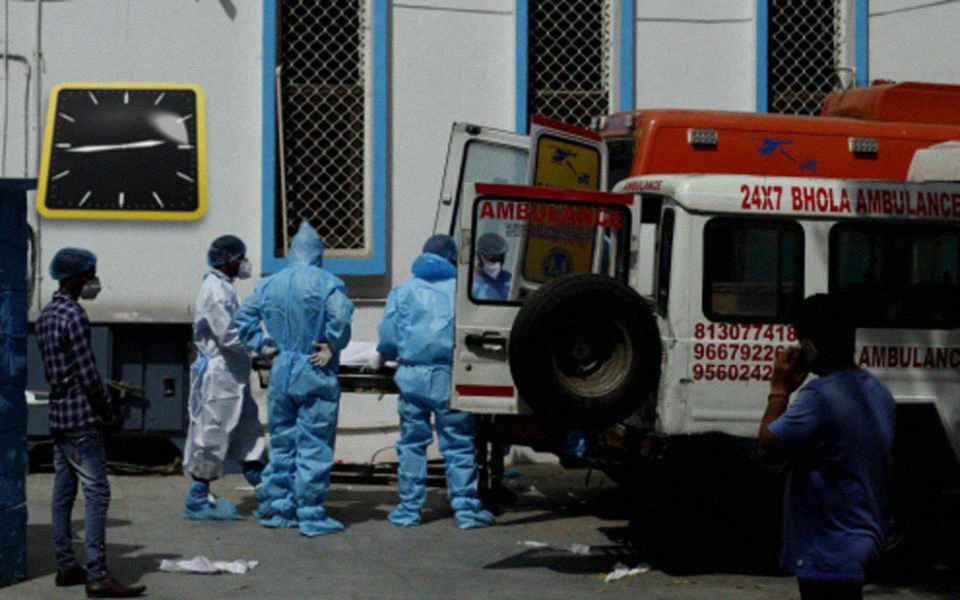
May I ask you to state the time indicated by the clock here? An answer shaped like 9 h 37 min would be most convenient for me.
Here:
2 h 44 min
